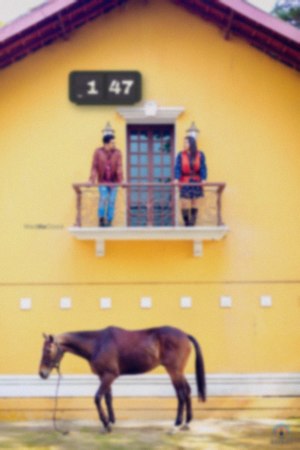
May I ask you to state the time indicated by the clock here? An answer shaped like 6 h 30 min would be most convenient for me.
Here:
1 h 47 min
